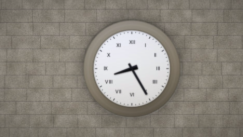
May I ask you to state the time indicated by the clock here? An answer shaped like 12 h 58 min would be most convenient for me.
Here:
8 h 25 min
